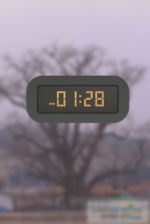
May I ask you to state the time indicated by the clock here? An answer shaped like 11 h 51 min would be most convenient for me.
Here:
1 h 28 min
